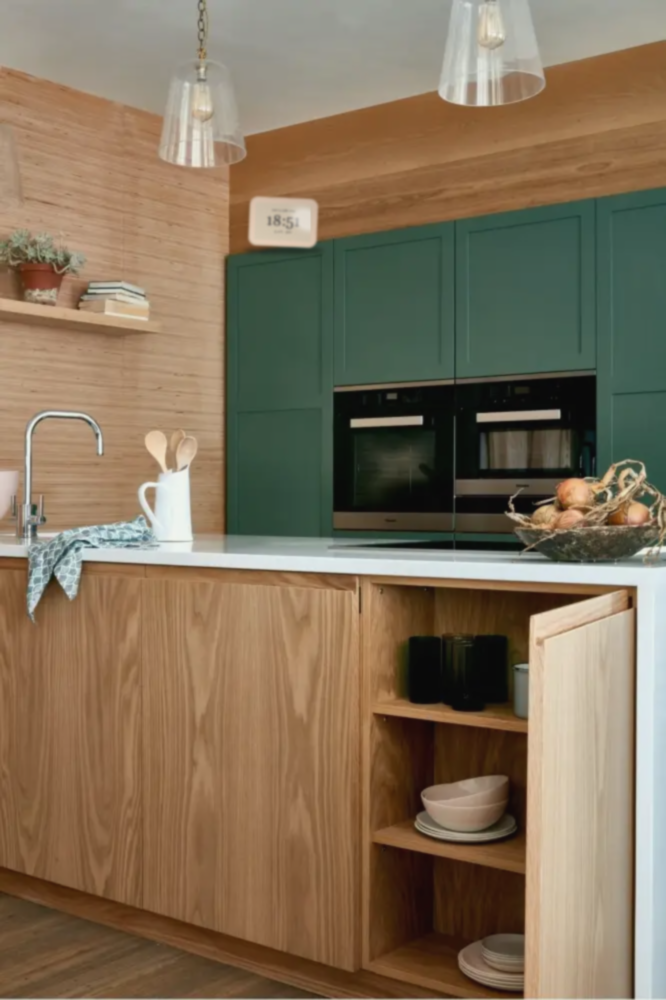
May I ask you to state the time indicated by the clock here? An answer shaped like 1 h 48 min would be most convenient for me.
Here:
18 h 51 min
